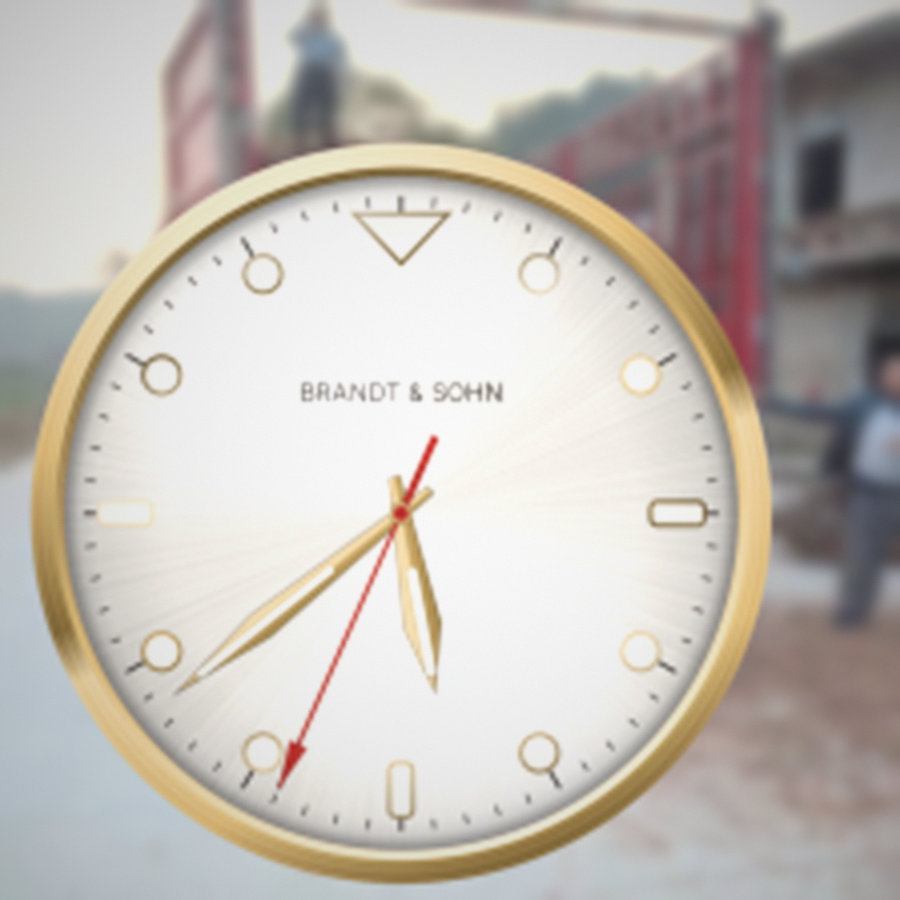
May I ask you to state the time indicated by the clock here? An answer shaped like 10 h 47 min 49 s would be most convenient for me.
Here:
5 h 38 min 34 s
